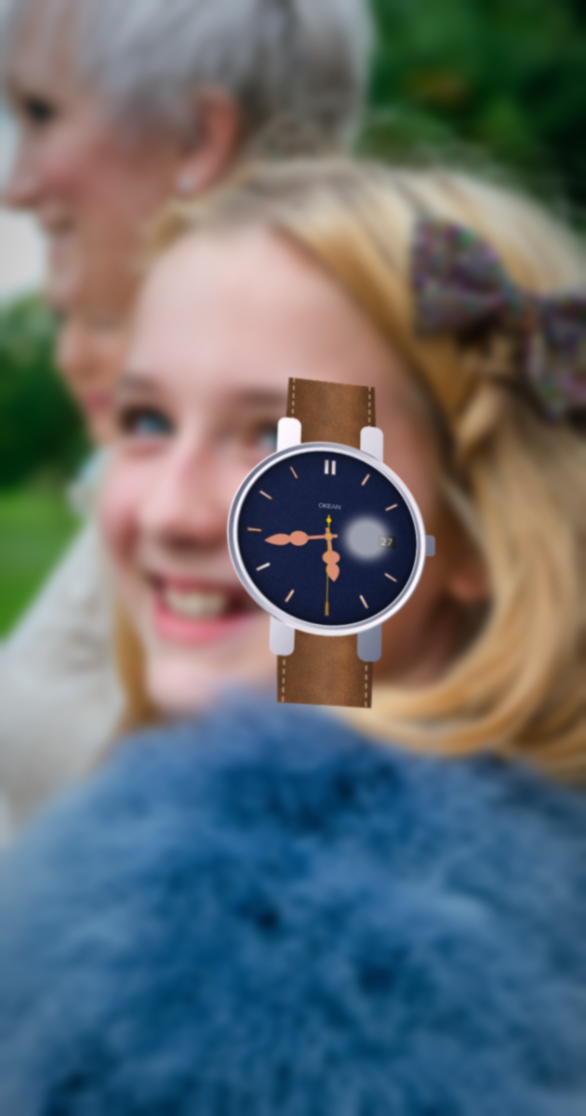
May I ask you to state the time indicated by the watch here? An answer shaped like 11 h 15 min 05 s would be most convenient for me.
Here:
5 h 43 min 30 s
